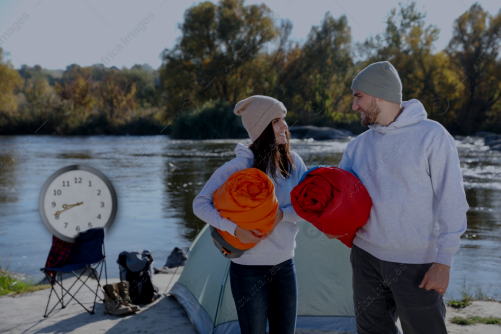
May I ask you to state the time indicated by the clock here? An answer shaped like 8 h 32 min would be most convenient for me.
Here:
8 h 41 min
